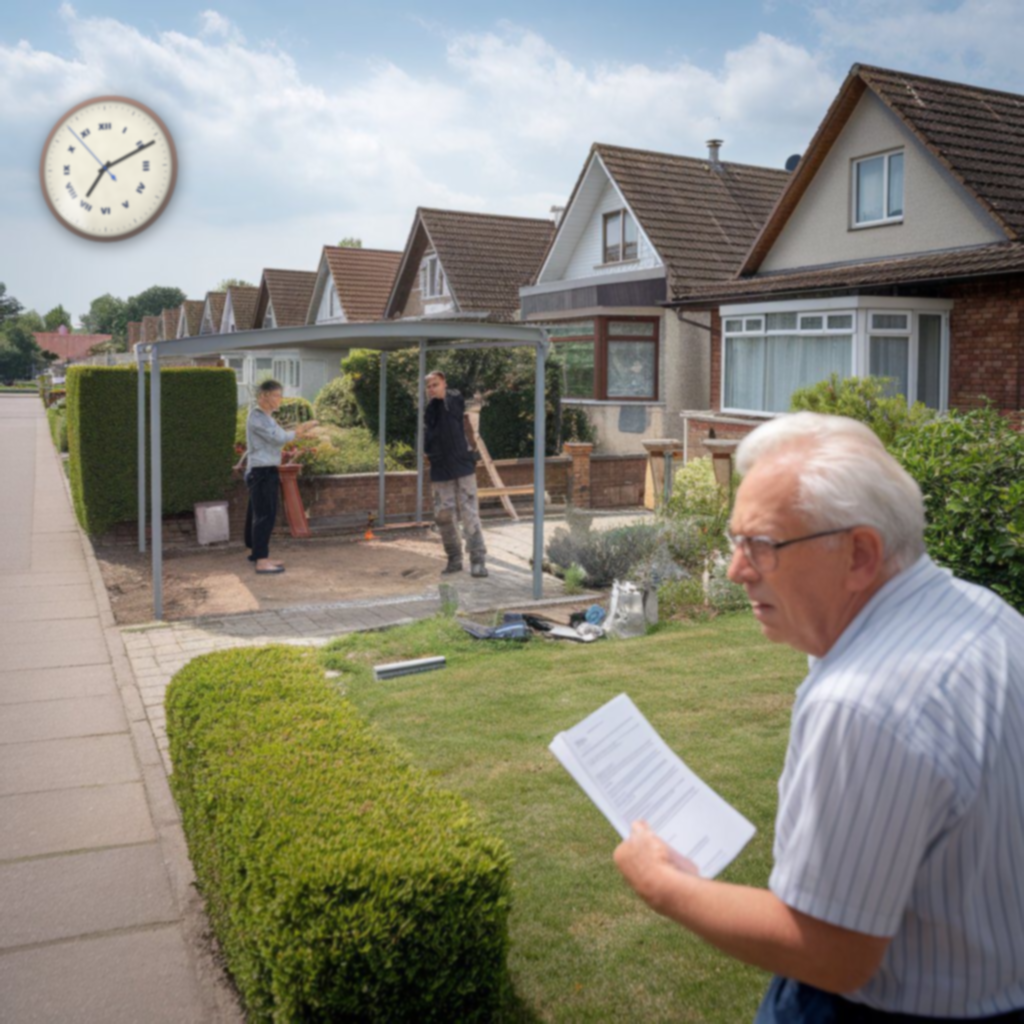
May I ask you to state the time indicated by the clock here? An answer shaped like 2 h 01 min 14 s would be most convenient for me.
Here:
7 h 10 min 53 s
